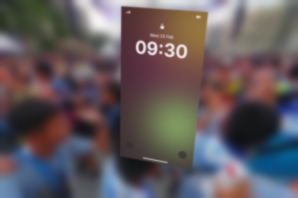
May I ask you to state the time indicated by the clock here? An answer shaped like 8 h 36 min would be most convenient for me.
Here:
9 h 30 min
